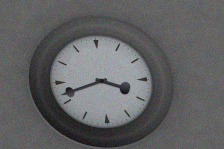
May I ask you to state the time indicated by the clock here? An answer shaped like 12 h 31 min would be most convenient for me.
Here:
3 h 42 min
